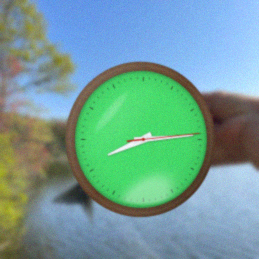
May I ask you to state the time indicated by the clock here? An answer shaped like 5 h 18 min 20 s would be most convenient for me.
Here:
8 h 14 min 14 s
